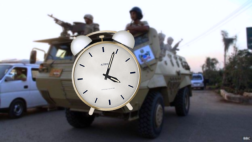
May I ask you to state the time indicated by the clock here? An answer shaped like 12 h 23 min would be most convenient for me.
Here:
4 h 04 min
